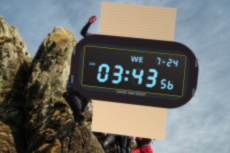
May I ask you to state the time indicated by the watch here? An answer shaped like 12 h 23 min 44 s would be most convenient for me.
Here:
3 h 43 min 56 s
